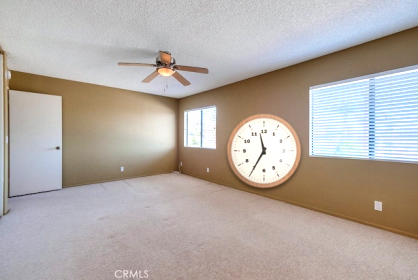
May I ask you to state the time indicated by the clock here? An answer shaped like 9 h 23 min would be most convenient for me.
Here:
11 h 35 min
